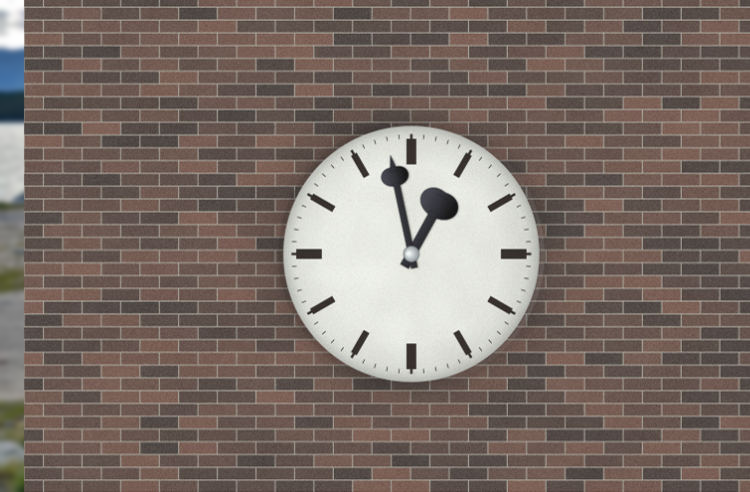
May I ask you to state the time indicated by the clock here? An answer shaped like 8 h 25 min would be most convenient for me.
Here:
12 h 58 min
